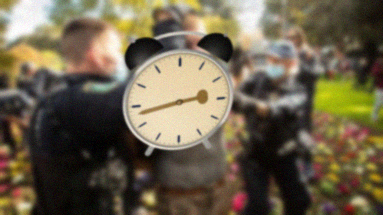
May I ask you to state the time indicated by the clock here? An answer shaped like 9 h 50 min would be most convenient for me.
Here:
2 h 43 min
